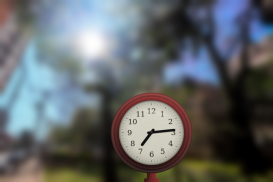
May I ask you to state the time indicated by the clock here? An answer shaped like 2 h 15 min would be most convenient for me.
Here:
7 h 14 min
